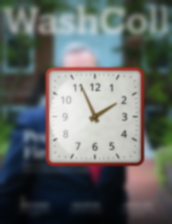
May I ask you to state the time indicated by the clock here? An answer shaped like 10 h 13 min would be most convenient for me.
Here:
1 h 56 min
